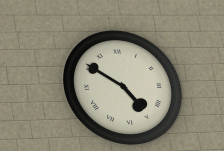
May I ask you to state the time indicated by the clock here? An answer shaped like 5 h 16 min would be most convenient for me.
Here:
4 h 51 min
